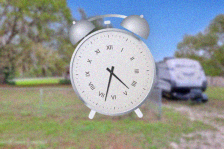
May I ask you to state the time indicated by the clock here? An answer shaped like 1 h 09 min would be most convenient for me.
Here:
4 h 33 min
